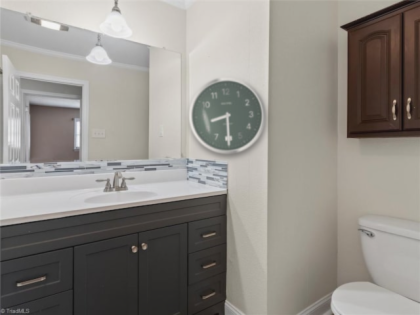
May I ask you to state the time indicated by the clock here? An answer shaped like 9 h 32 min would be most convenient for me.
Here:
8 h 30 min
